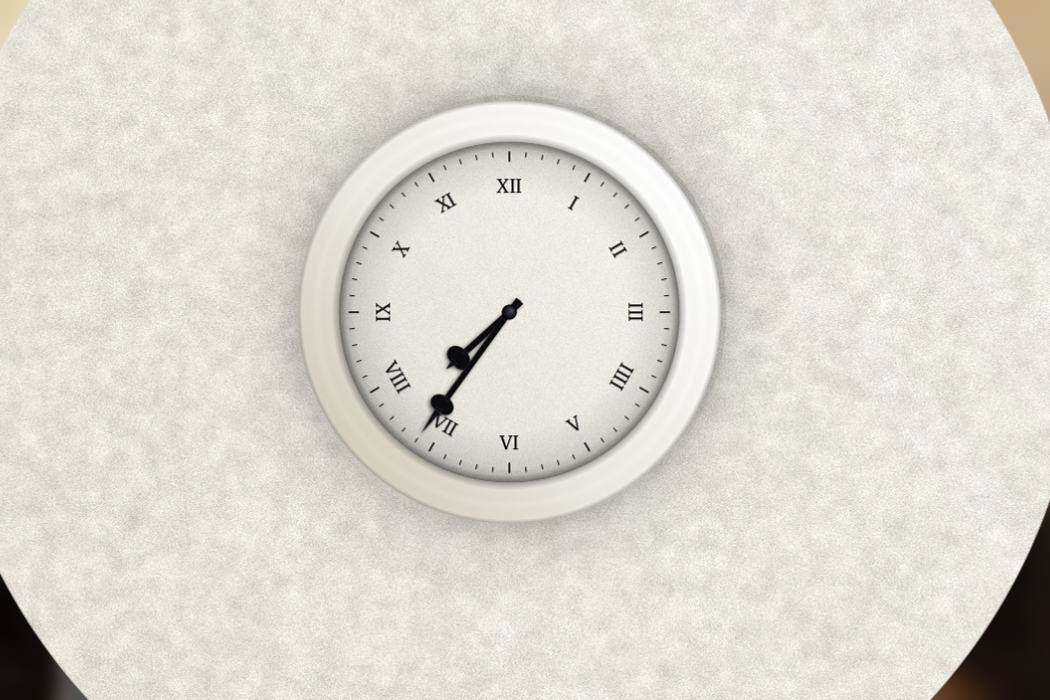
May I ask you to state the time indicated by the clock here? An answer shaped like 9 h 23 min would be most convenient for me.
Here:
7 h 36 min
